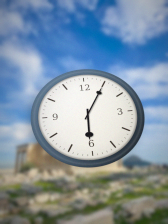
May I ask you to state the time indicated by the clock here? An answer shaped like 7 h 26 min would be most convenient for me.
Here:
6 h 05 min
